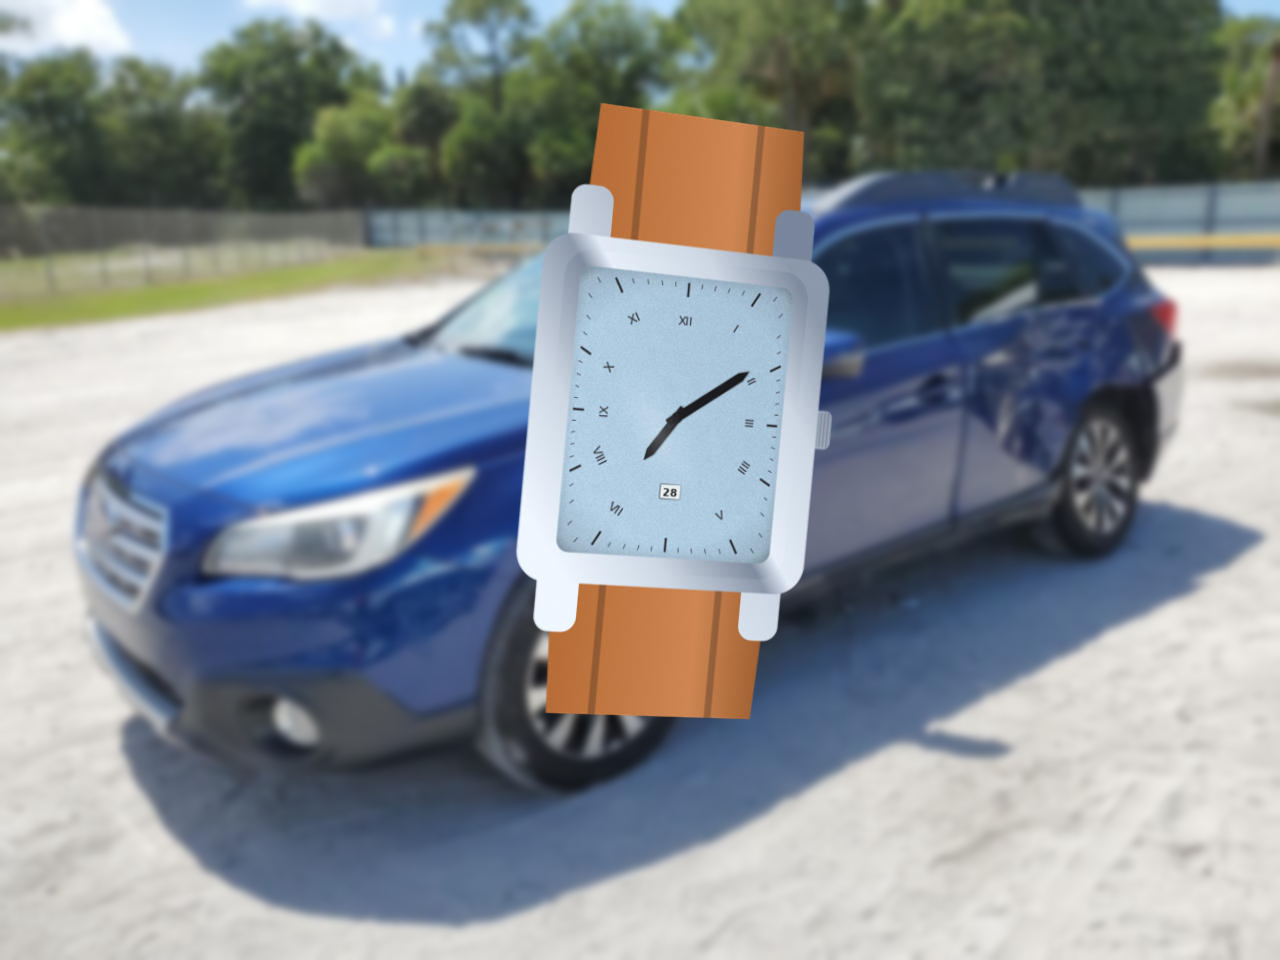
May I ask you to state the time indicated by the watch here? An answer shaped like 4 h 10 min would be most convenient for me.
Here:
7 h 09 min
